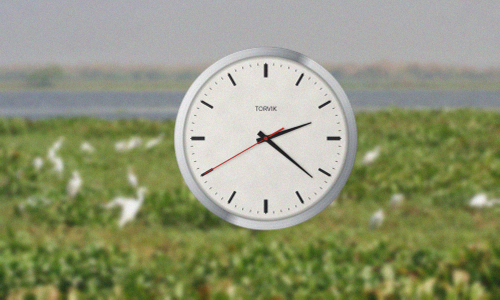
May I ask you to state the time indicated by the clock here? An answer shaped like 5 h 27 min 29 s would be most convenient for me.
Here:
2 h 21 min 40 s
